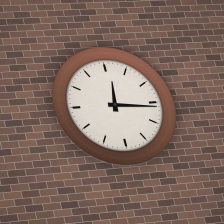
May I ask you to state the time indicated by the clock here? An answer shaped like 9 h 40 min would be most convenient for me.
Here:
12 h 16 min
